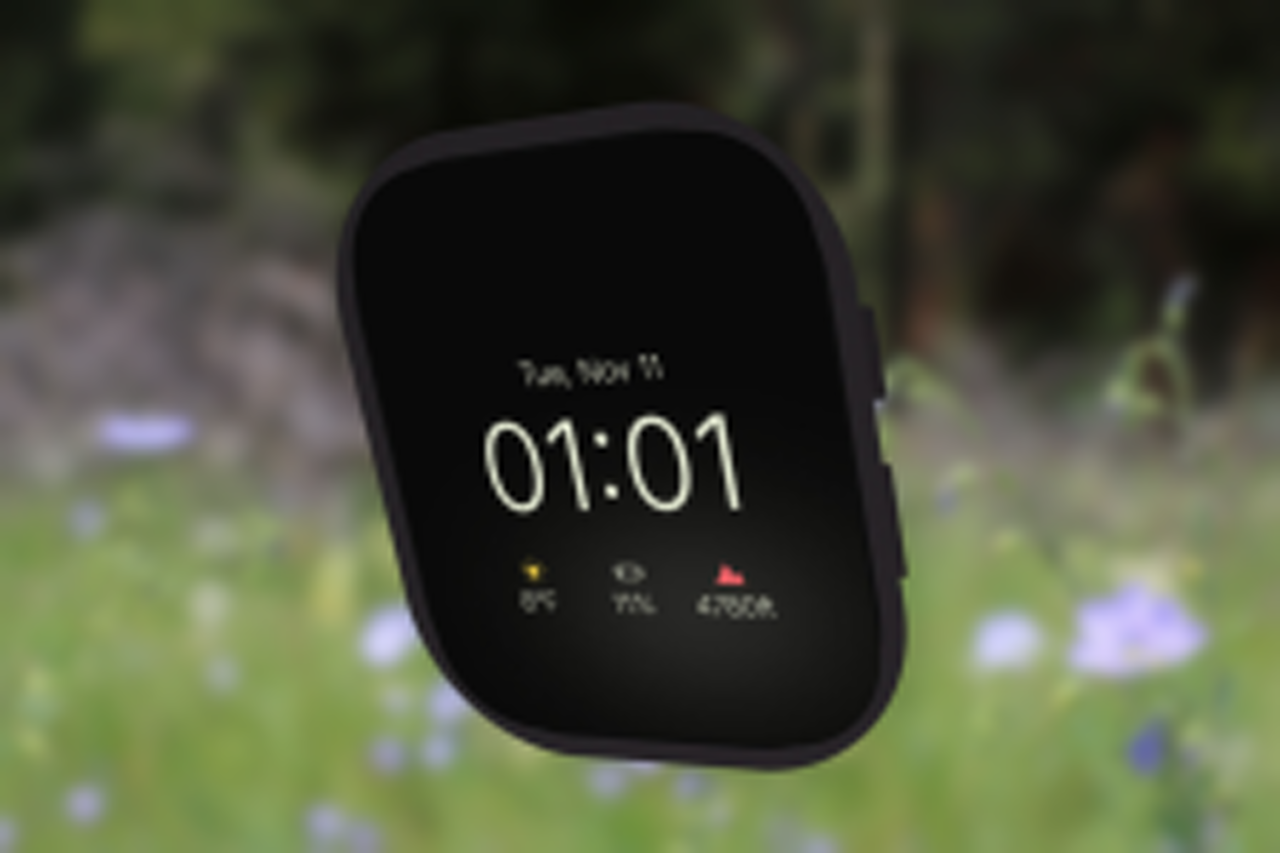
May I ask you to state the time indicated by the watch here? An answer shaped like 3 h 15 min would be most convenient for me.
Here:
1 h 01 min
